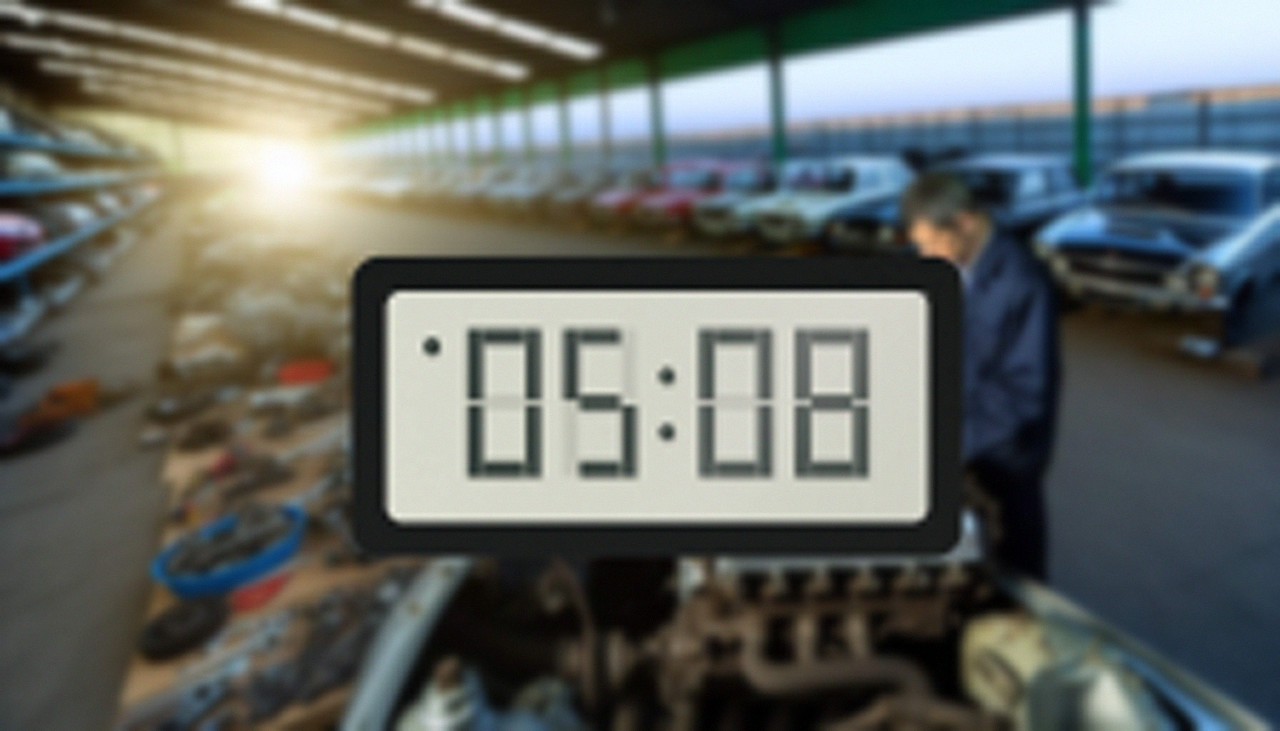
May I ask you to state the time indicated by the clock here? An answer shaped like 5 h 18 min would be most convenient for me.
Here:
5 h 08 min
